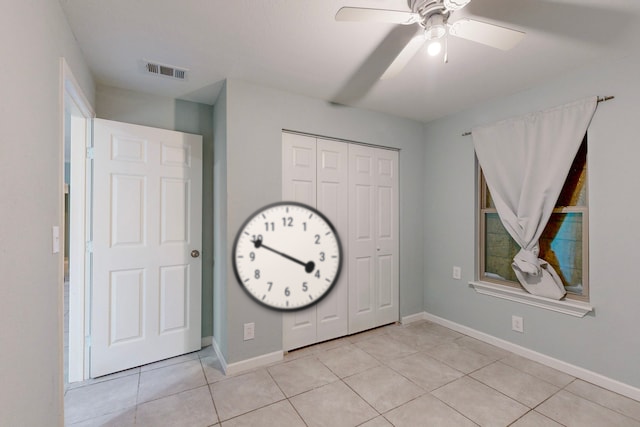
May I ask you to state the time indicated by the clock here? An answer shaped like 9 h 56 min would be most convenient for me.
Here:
3 h 49 min
